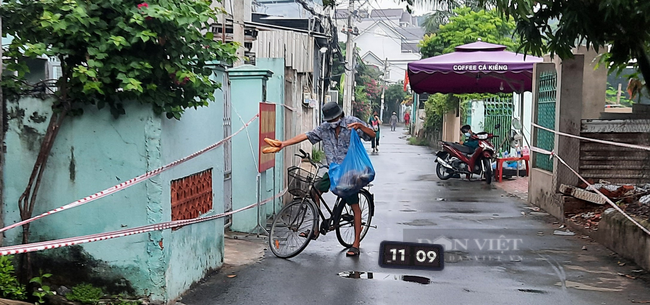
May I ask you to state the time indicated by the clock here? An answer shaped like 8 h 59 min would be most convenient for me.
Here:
11 h 09 min
